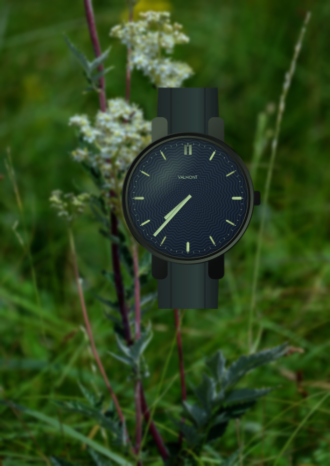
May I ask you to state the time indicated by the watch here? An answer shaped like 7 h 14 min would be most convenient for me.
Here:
7 h 37 min
